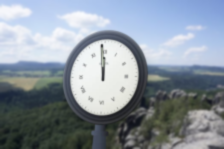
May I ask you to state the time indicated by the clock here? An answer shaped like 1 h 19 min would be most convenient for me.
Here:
11 h 59 min
